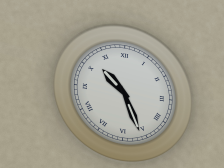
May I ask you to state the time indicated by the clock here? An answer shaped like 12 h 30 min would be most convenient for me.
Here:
10 h 26 min
